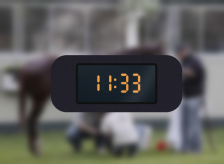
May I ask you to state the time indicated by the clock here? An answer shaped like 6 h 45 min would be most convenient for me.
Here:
11 h 33 min
